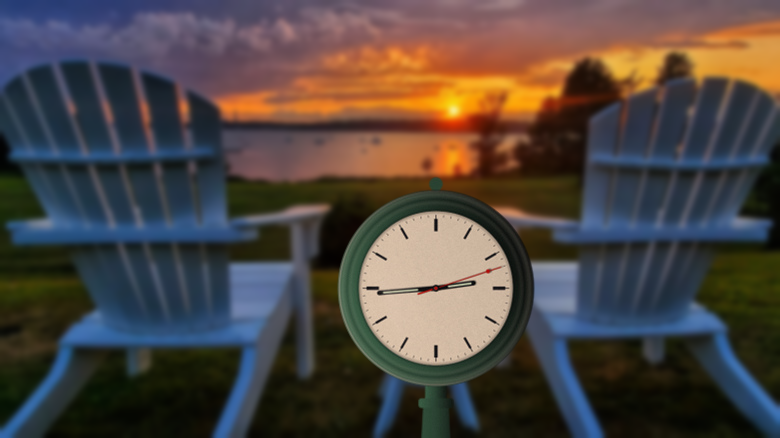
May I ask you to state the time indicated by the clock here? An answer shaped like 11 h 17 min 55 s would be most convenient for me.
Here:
2 h 44 min 12 s
